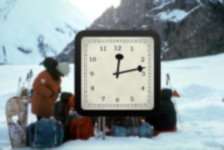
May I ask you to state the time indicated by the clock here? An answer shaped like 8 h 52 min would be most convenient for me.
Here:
12 h 13 min
